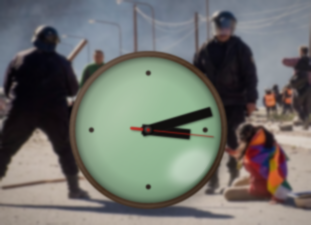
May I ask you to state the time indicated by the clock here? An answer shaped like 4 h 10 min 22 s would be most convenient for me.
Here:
3 h 12 min 16 s
